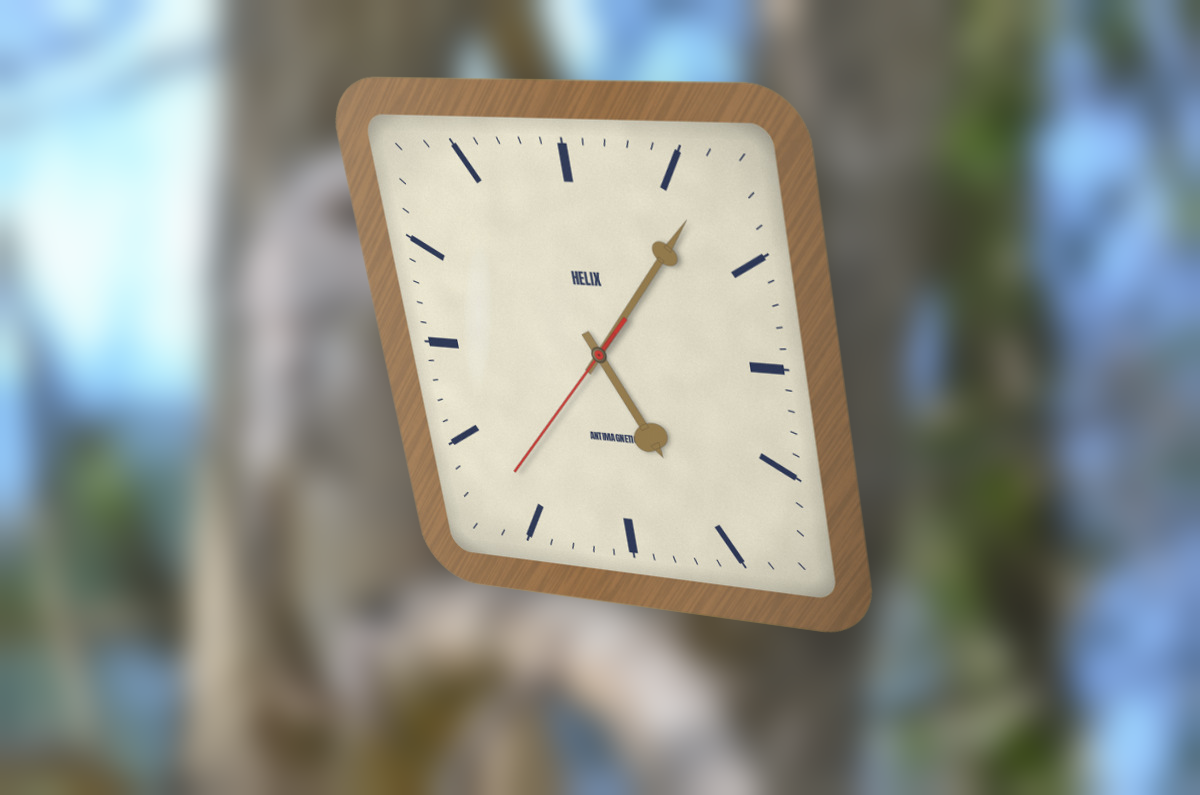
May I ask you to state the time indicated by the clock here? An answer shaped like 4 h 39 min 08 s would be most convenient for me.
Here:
5 h 06 min 37 s
